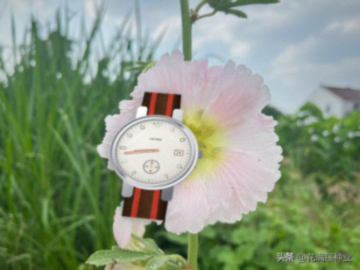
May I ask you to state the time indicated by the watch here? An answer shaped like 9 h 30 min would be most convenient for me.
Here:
8 h 43 min
